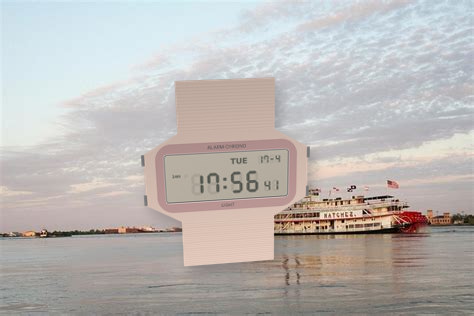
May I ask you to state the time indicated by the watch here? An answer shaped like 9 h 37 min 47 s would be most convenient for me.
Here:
17 h 56 min 41 s
